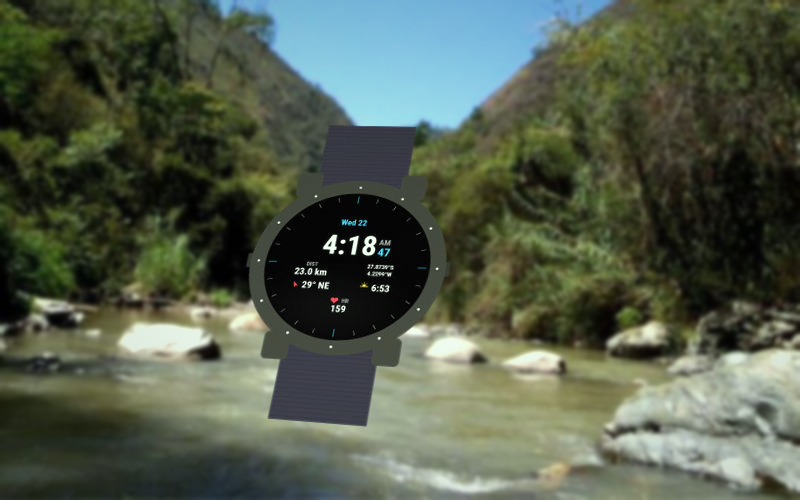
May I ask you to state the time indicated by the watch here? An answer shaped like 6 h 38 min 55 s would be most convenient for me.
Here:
4 h 18 min 47 s
